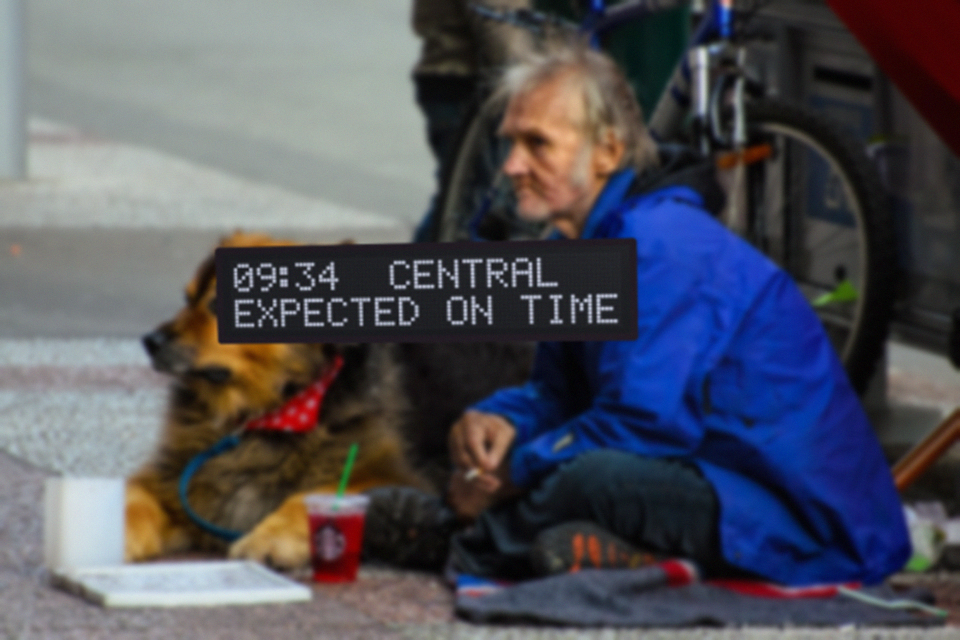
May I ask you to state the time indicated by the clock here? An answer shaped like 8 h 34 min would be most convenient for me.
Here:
9 h 34 min
